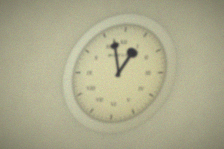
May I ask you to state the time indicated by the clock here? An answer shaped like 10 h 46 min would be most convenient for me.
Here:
12 h 57 min
